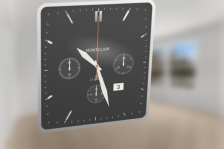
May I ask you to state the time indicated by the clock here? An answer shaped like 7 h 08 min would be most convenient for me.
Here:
10 h 27 min
